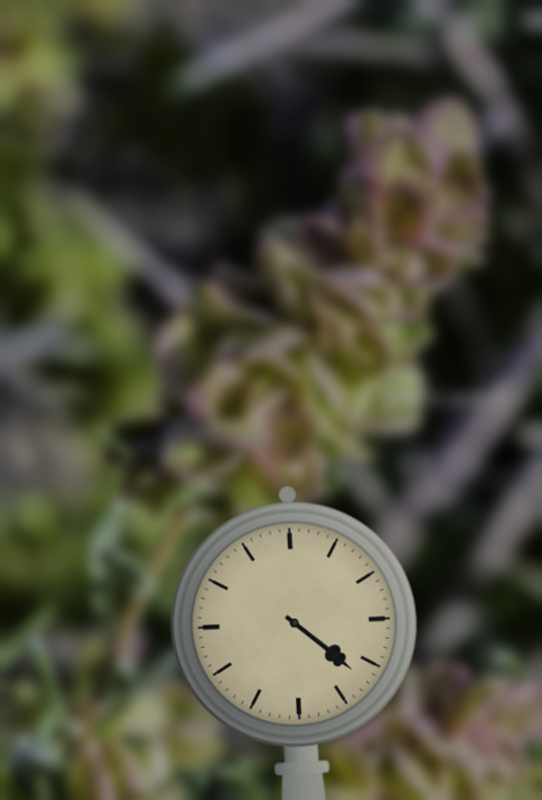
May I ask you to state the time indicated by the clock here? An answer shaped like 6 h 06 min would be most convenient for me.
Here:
4 h 22 min
